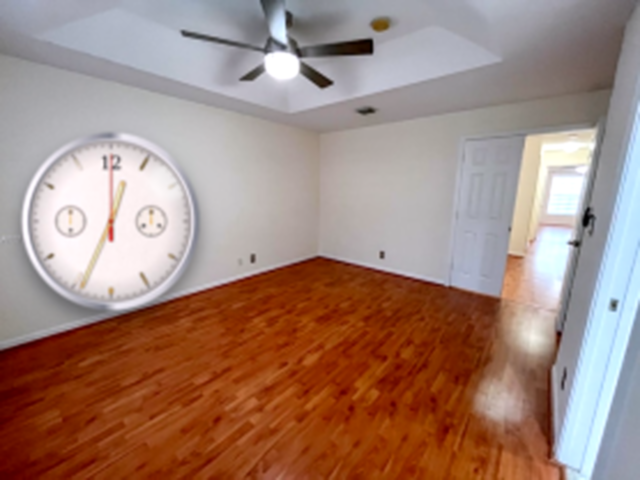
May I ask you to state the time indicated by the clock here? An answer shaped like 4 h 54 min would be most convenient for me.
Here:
12 h 34 min
